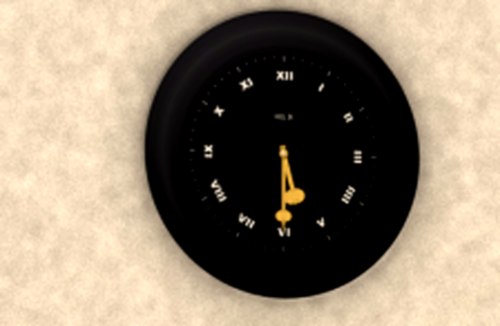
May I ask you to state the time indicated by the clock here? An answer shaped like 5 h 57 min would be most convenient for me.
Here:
5 h 30 min
